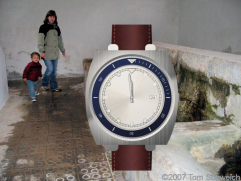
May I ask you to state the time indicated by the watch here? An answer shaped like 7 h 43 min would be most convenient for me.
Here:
11 h 59 min
